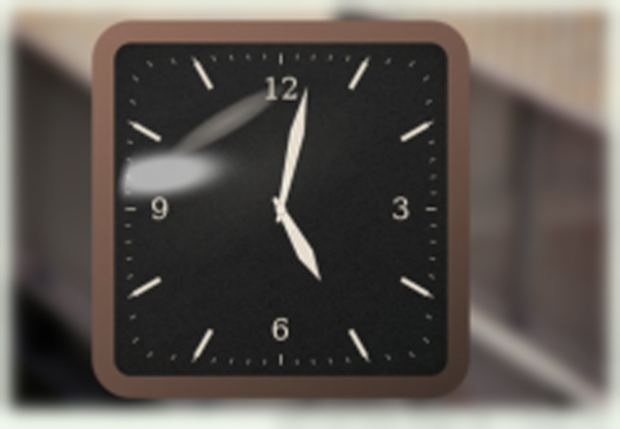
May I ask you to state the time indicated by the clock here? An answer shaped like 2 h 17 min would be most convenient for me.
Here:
5 h 02 min
